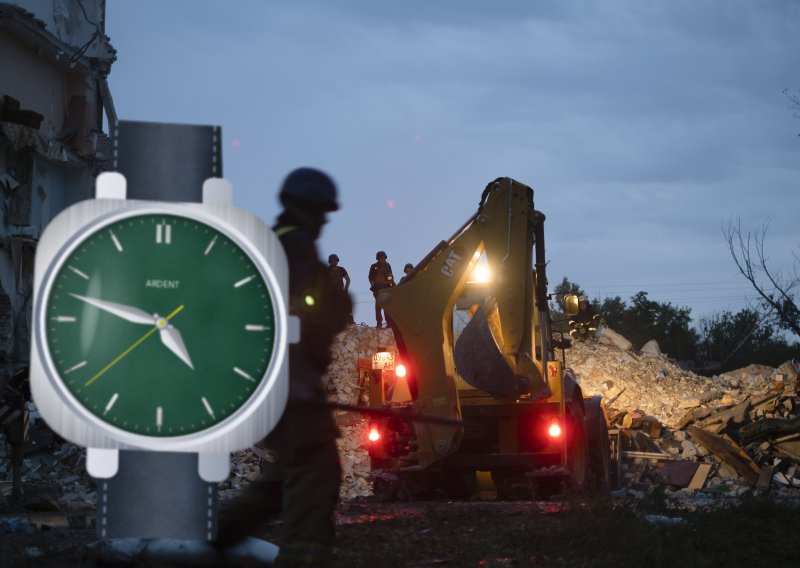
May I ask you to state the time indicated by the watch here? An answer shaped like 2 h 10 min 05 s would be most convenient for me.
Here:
4 h 47 min 38 s
